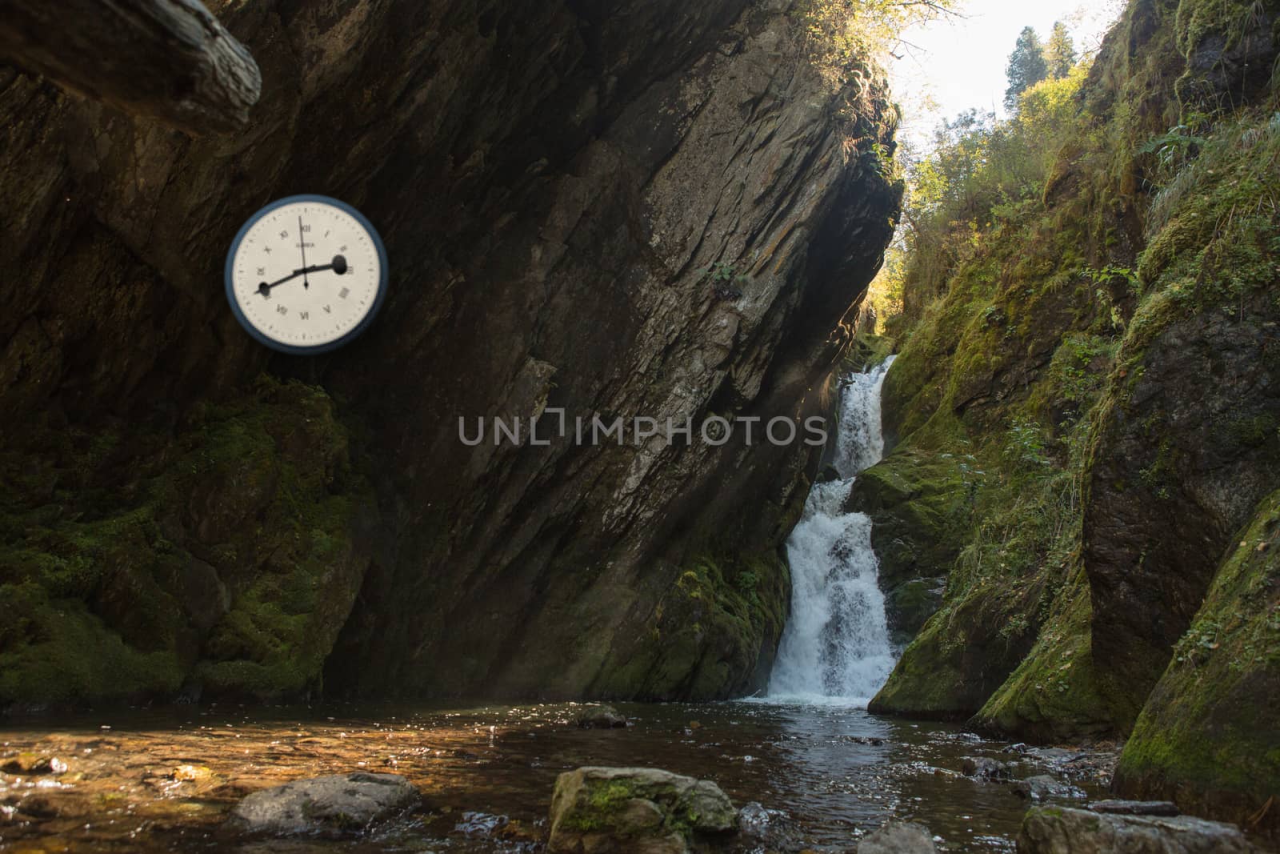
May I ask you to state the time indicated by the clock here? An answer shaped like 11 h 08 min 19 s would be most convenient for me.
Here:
2 h 40 min 59 s
